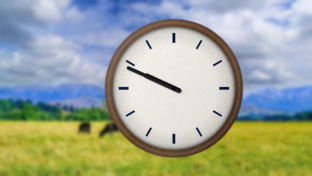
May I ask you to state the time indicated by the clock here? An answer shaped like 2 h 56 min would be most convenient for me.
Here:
9 h 49 min
